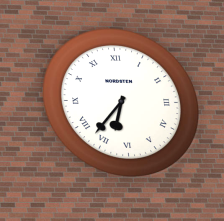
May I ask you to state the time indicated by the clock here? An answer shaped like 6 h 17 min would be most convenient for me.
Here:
6 h 37 min
